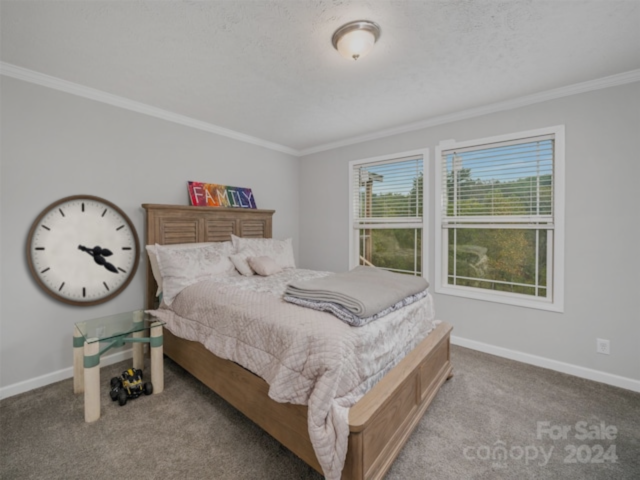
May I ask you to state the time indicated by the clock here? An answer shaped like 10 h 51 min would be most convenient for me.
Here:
3 h 21 min
